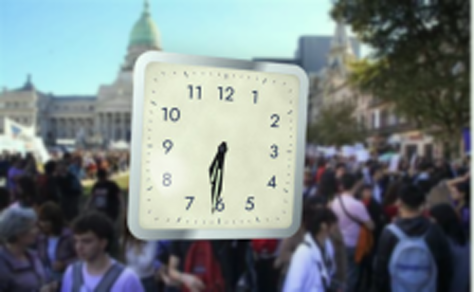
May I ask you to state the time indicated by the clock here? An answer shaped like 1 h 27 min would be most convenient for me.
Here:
6 h 31 min
